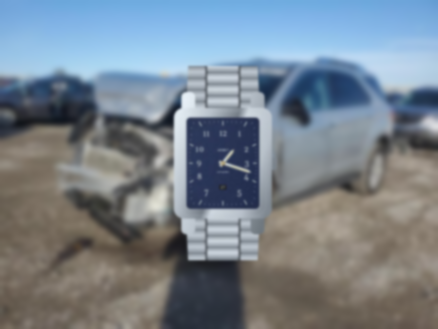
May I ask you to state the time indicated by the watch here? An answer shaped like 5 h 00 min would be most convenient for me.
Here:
1 h 18 min
